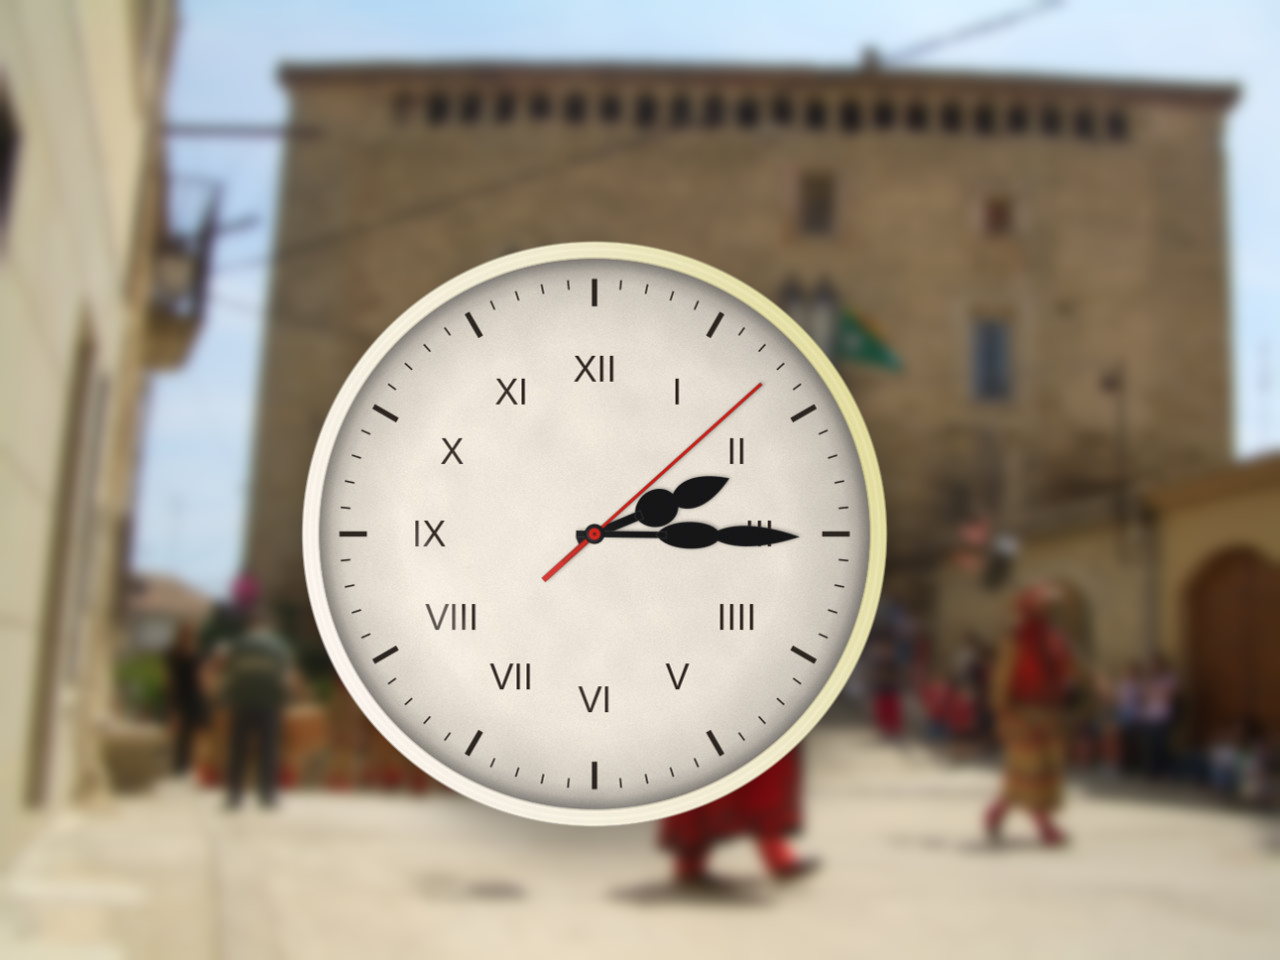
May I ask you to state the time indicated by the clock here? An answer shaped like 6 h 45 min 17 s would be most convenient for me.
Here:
2 h 15 min 08 s
